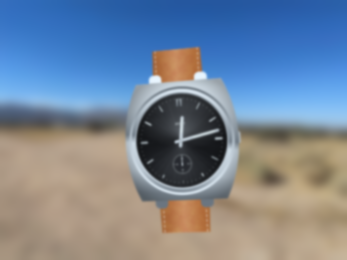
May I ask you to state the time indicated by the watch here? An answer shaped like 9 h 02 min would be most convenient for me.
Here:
12 h 13 min
